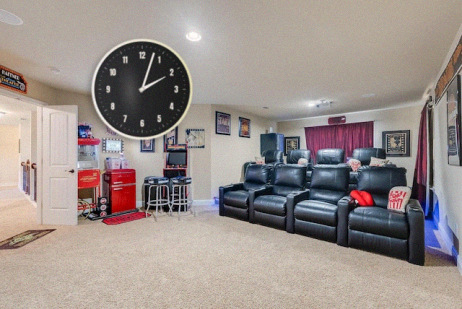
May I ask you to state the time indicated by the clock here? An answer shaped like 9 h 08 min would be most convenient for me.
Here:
2 h 03 min
